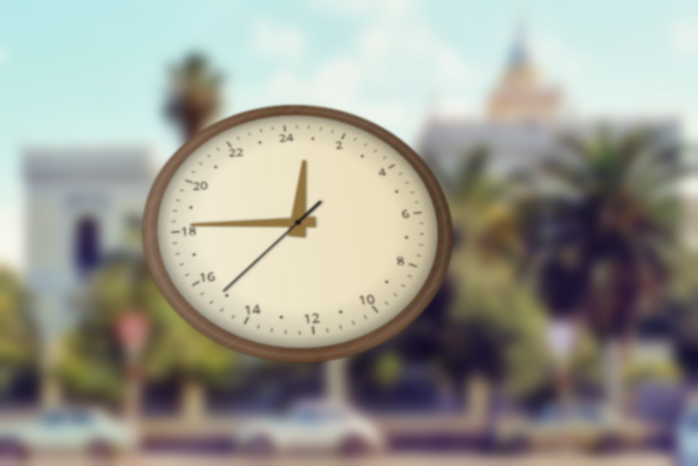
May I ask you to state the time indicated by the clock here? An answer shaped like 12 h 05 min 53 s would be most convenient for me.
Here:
0 h 45 min 38 s
